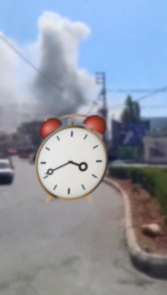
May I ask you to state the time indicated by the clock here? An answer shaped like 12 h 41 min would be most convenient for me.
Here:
3 h 41 min
